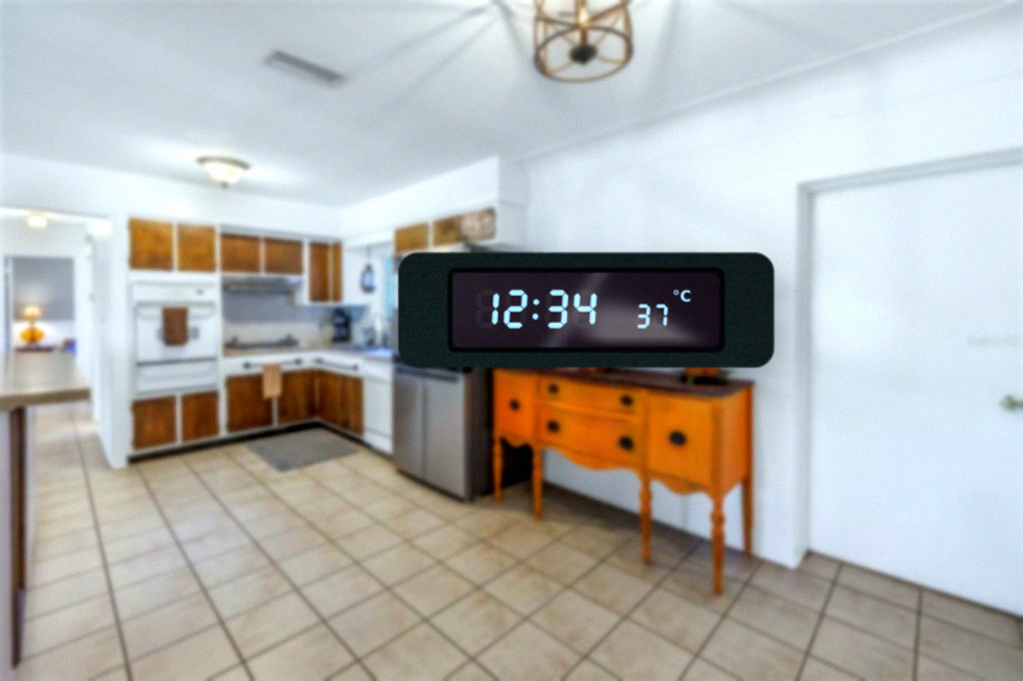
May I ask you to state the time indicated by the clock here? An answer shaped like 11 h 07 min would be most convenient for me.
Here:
12 h 34 min
